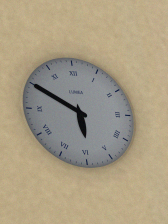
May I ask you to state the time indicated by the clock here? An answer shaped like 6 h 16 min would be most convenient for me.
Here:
5 h 50 min
